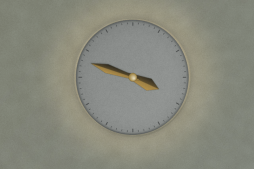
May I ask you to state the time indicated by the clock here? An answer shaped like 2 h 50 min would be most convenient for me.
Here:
3 h 48 min
